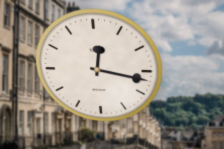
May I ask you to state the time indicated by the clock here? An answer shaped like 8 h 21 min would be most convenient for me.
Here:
12 h 17 min
